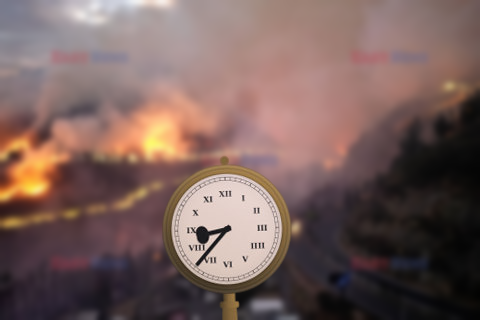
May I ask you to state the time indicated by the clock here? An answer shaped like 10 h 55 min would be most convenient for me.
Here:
8 h 37 min
